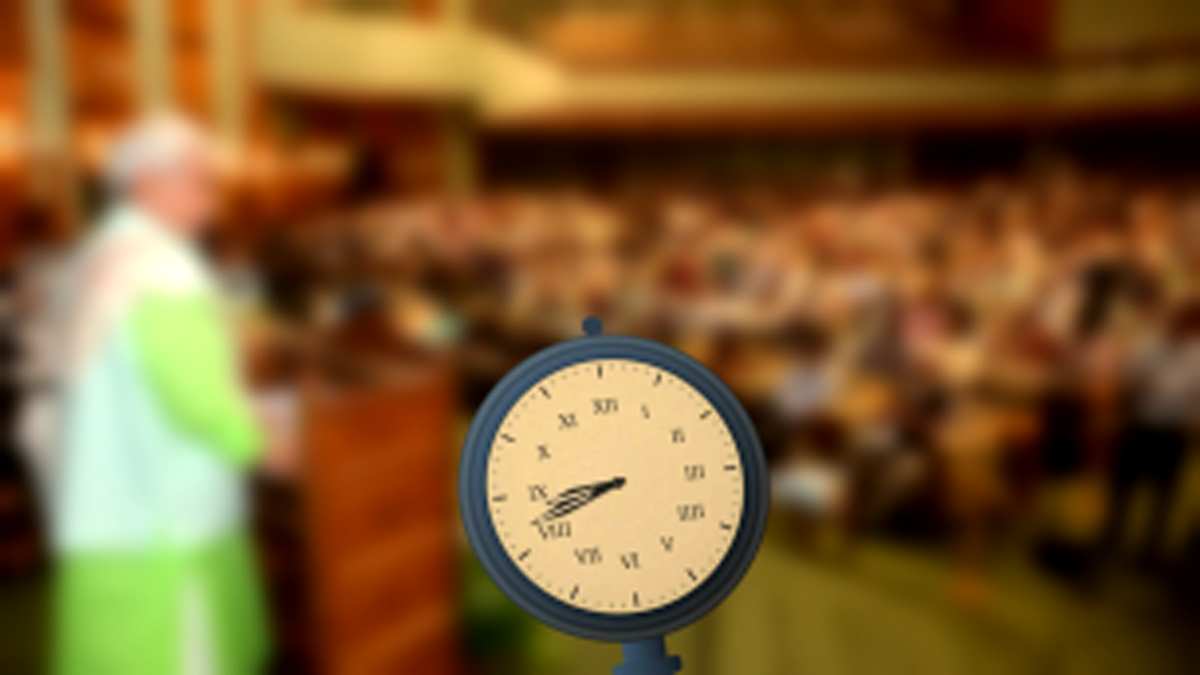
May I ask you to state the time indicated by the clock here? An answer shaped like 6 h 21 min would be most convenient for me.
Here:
8 h 42 min
